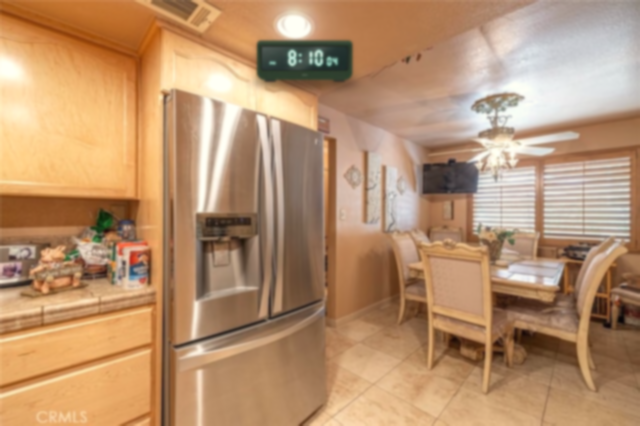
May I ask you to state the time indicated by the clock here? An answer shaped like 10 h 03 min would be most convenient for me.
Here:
8 h 10 min
